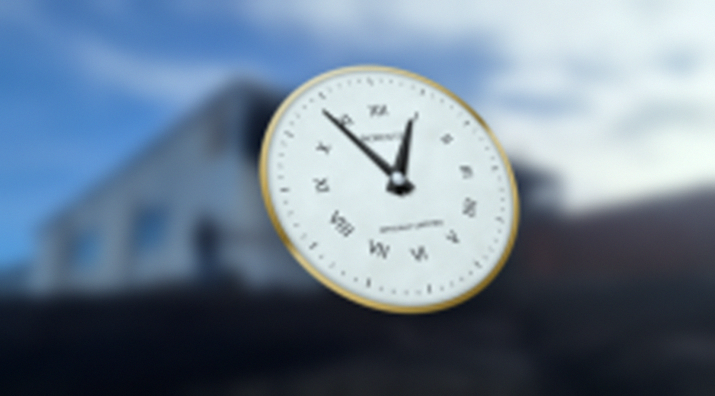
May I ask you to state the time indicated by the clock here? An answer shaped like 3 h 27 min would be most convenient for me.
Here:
12 h 54 min
